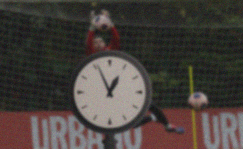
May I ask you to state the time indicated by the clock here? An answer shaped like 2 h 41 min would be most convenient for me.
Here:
12 h 56 min
